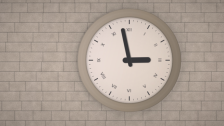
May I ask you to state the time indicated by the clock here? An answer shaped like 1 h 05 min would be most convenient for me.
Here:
2 h 58 min
